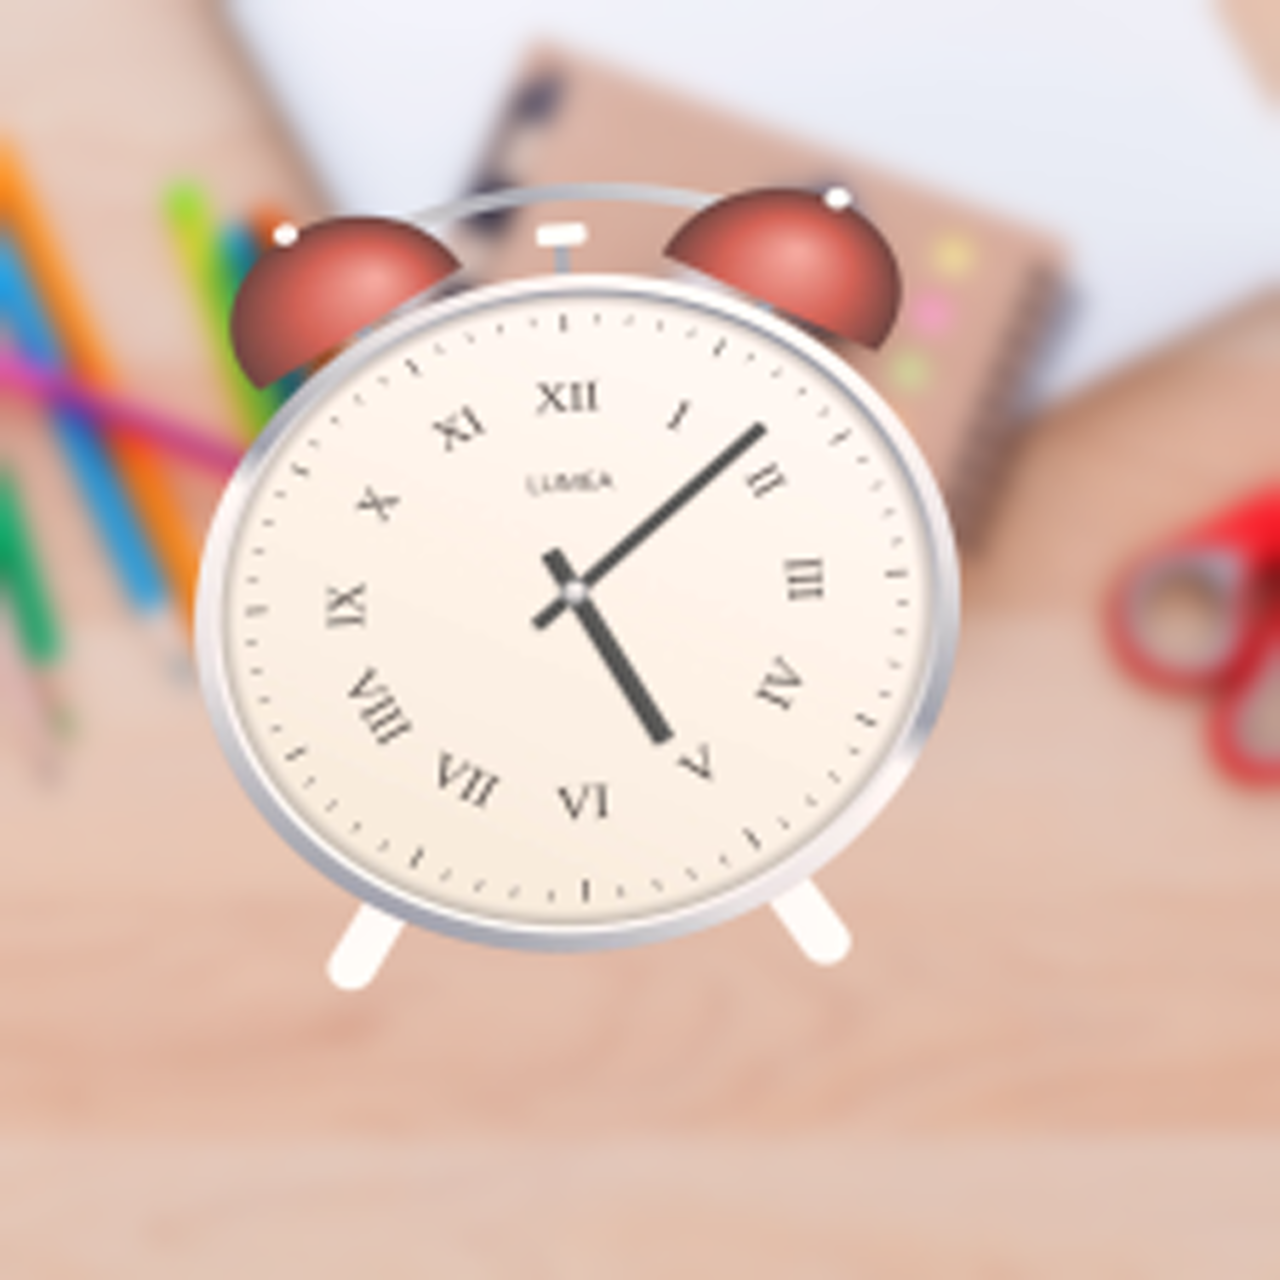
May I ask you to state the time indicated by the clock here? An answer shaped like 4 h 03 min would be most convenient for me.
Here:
5 h 08 min
